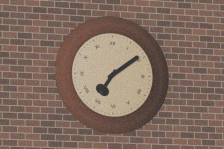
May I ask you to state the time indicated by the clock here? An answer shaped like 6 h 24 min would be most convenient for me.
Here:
7 h 09 min
